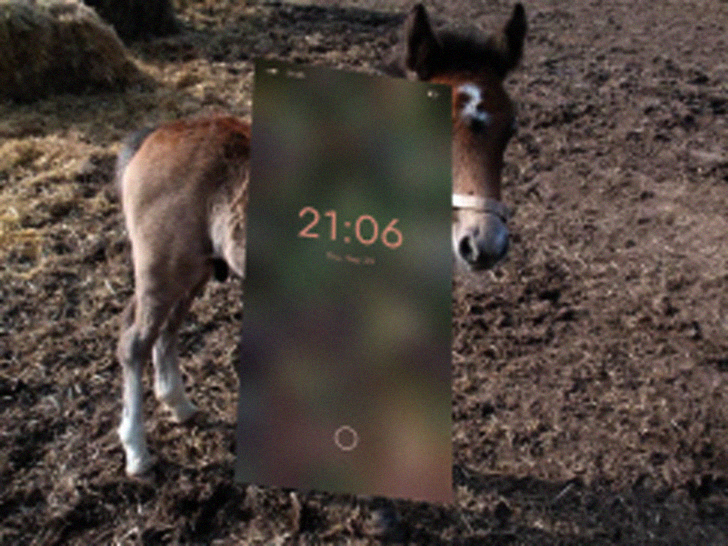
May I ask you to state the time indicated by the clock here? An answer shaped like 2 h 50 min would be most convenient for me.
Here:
21 h 06 min
